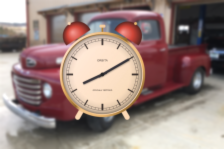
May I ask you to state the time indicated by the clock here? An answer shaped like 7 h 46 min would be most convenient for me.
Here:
8 h 10 min
